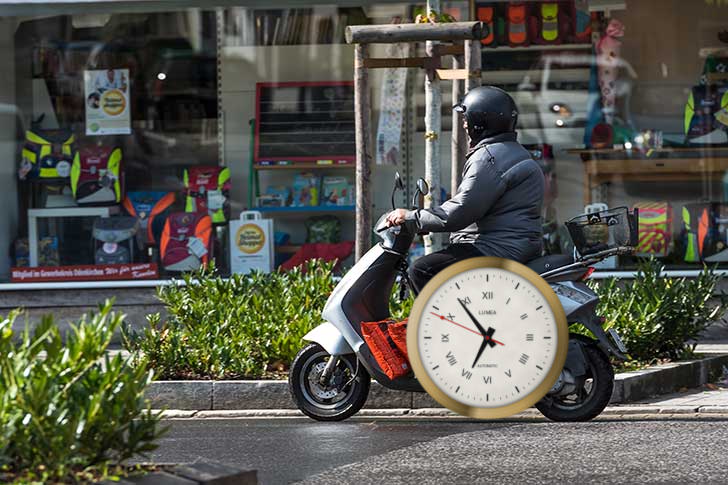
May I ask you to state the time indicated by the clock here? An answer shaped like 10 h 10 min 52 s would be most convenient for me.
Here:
6 h 53 min 49 s
